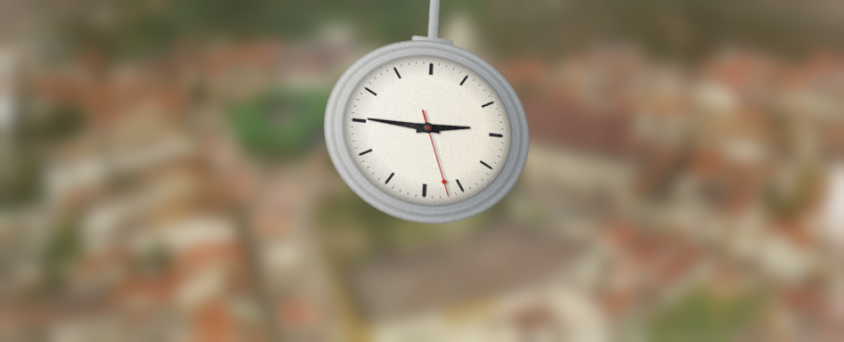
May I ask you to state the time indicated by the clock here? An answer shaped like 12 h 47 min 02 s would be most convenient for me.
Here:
2 h 45 min 27 s
